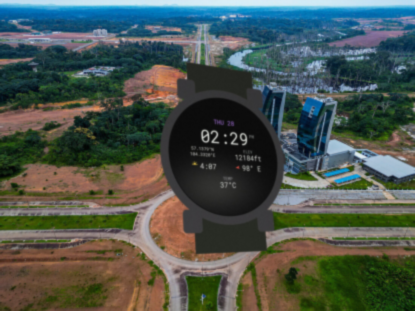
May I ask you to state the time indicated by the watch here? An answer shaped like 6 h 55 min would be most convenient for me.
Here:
2 h 29 min
